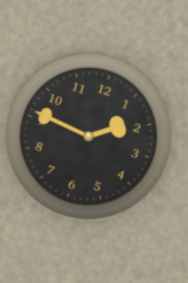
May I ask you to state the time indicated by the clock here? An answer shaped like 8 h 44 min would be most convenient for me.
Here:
1 h 46 min
